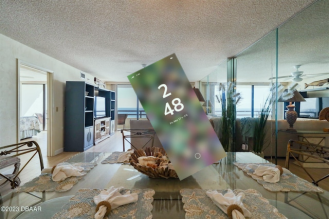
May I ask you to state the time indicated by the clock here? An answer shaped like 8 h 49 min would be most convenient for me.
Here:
2 h 48 min
